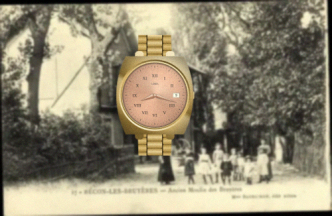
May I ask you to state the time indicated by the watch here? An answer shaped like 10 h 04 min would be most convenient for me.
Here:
8 h 18 min
